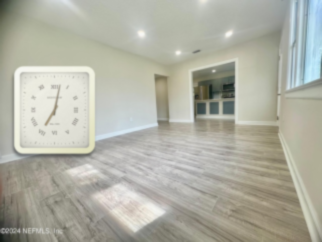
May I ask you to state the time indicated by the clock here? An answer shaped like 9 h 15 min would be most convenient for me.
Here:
7 h 02 min
